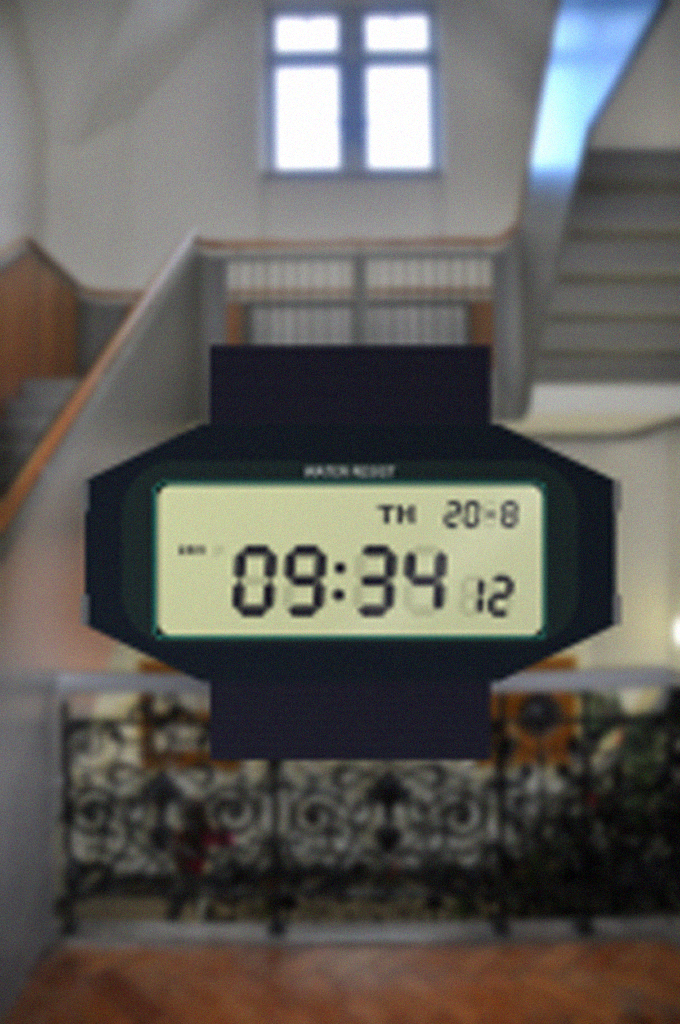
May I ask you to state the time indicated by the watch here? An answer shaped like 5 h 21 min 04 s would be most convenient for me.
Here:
9 h 34 min 12 s
